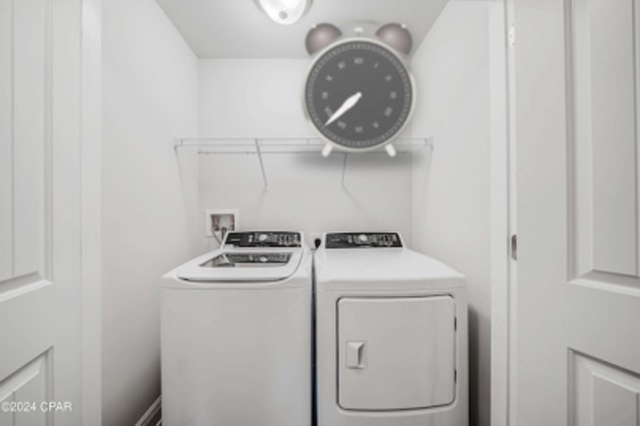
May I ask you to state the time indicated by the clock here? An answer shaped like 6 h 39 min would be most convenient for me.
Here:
7 h 38 min
